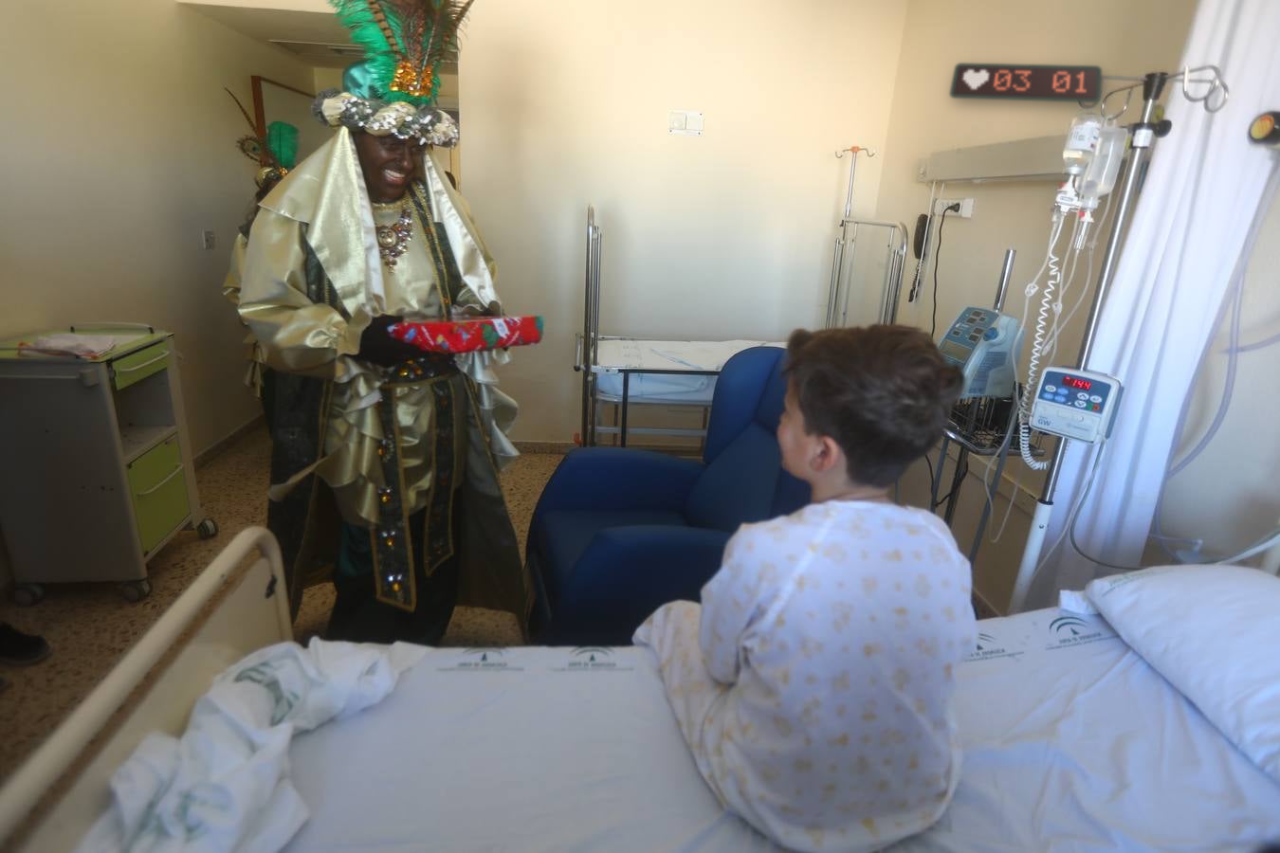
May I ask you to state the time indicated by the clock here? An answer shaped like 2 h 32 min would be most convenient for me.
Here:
3 h 01 min
